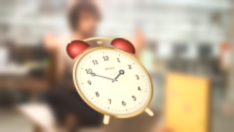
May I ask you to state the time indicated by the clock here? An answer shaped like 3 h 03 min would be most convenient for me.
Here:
1 h 49 min
